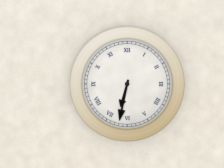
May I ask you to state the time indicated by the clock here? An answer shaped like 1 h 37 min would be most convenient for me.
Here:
6 h 32 min
